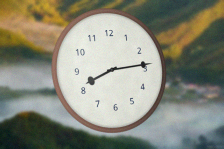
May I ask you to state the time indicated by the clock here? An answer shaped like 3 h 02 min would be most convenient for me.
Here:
8 h 14 min
